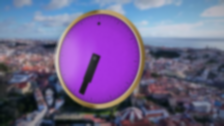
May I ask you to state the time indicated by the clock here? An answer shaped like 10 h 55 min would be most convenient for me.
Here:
6 h 33 min
